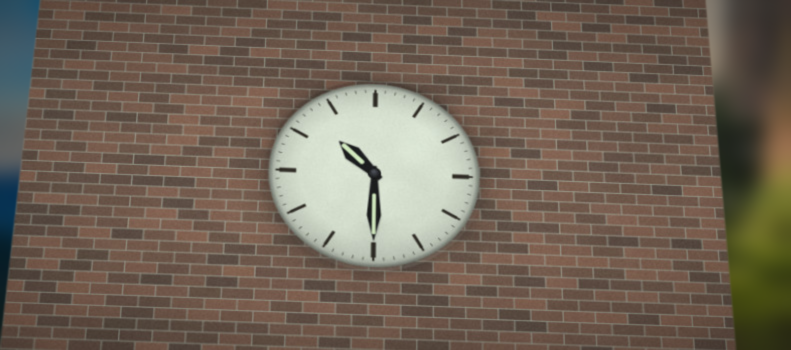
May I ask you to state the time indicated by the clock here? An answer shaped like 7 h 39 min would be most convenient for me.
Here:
10 h 30 min
